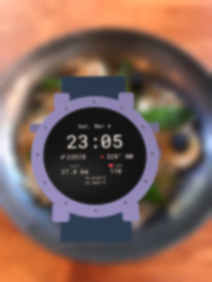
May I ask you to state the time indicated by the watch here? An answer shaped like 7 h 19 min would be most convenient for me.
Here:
23 h 05 min
